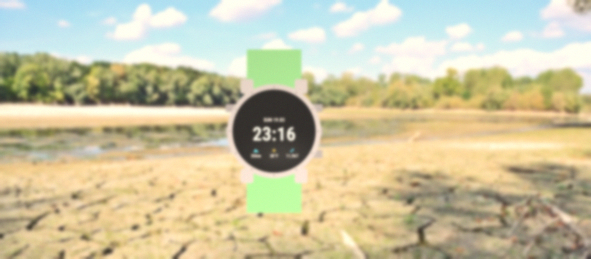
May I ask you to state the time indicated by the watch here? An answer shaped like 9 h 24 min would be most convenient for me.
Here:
23 h 16 min
